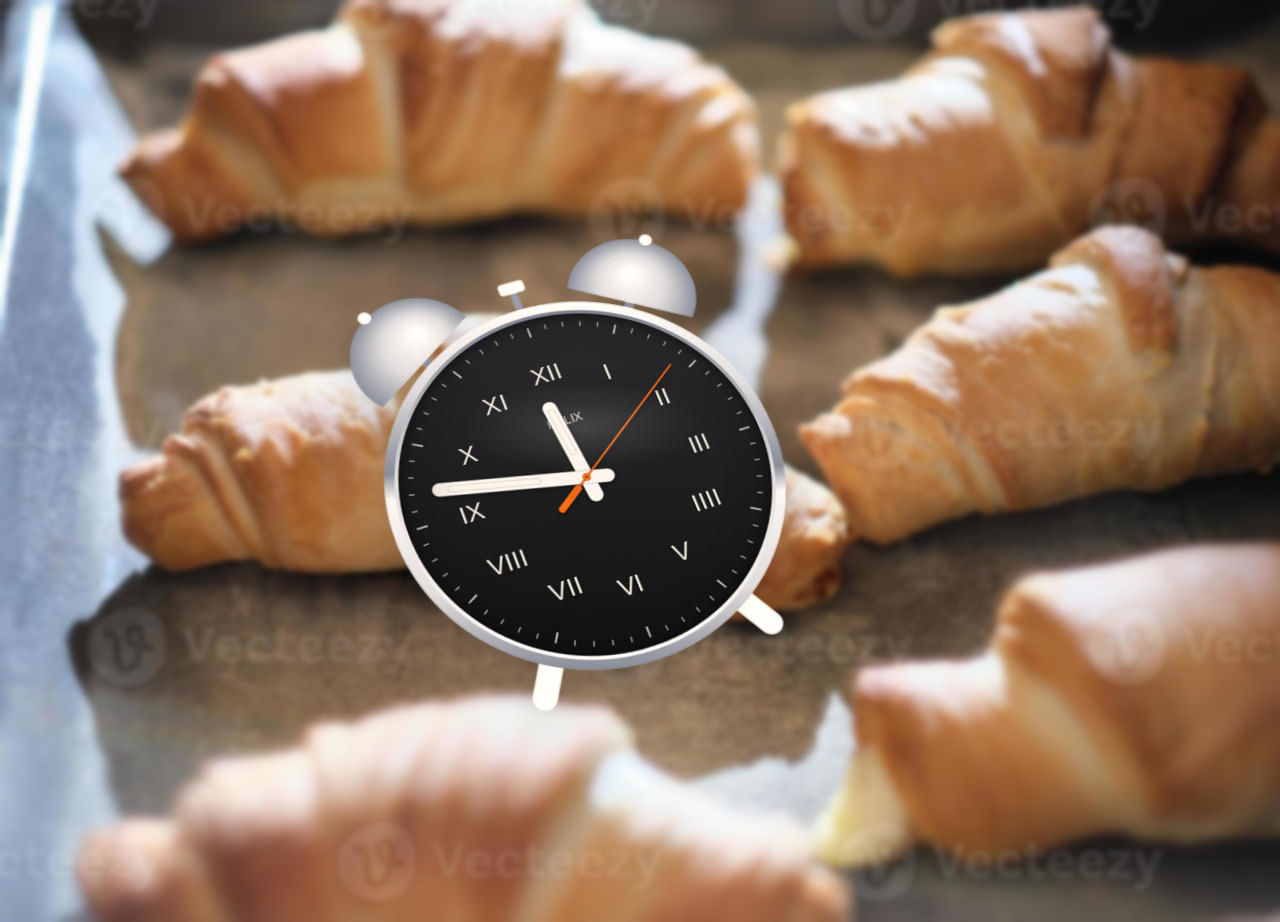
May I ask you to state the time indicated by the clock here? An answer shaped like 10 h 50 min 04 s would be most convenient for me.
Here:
11 h 47 min 09 s
